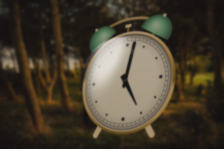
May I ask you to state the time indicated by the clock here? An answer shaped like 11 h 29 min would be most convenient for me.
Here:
5 h 02 min
